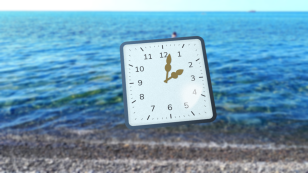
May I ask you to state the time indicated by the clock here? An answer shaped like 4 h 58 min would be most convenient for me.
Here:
2 h 02 min
